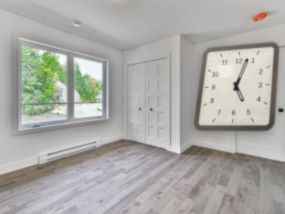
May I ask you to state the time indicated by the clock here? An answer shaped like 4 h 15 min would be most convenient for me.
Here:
5 h 03 min
